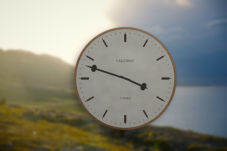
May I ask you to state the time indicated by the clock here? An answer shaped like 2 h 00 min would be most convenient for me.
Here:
3 h 48 min
